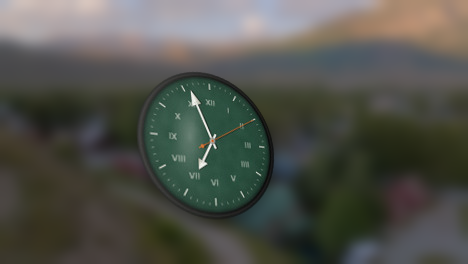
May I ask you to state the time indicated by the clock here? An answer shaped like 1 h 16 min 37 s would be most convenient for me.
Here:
6 h 56 min 10 s
